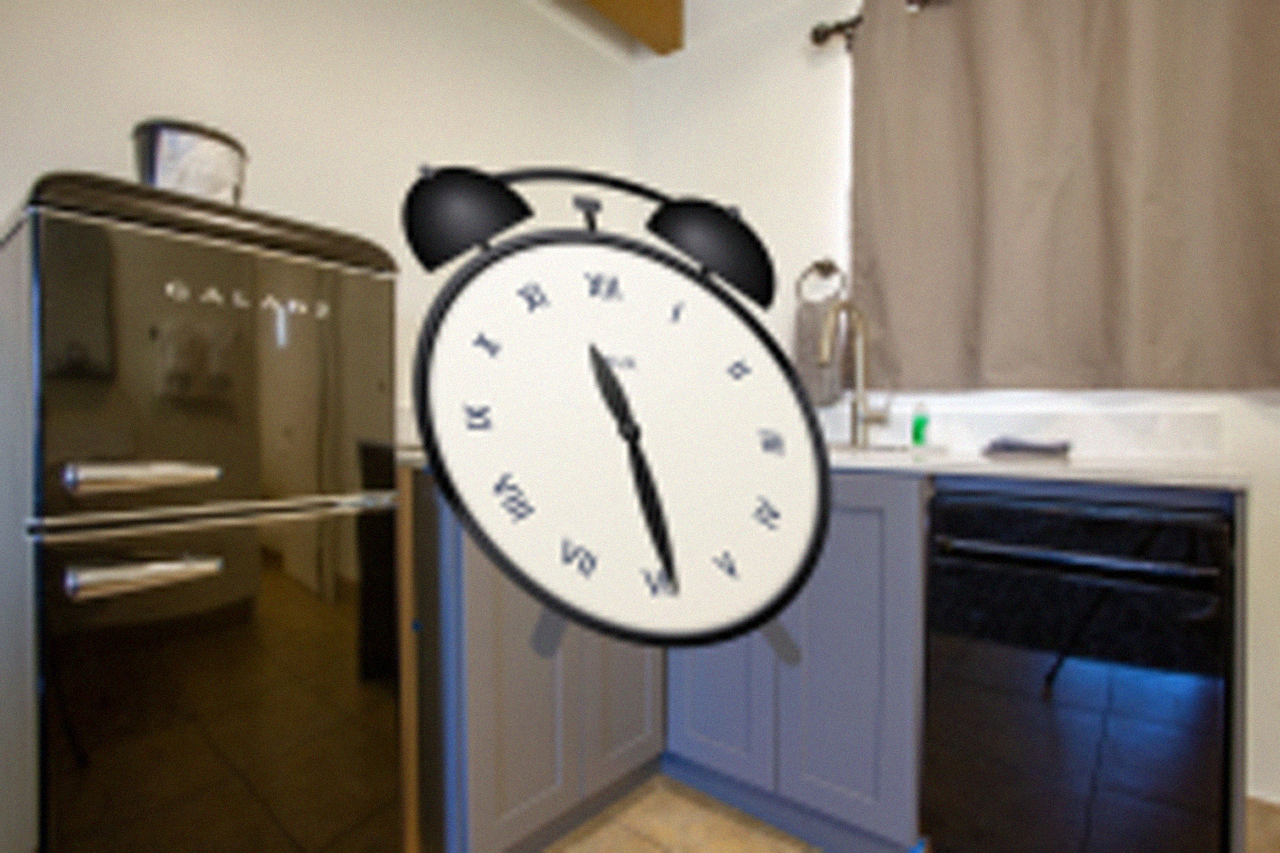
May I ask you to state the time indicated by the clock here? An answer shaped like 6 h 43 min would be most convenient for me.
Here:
11 h 29 min
